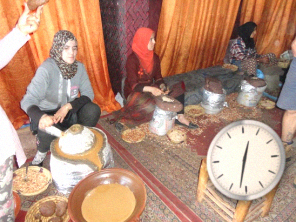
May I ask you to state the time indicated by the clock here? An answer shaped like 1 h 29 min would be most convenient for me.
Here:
12 h 32 min
